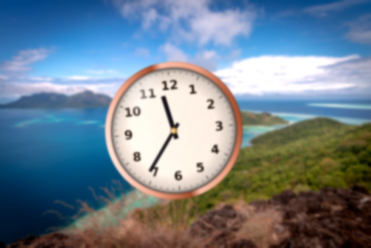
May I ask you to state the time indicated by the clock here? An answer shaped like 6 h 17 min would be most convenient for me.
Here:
11 h 36 min
